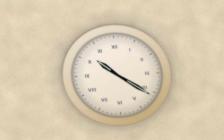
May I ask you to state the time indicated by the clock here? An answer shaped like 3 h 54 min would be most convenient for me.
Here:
10 h 21 min
